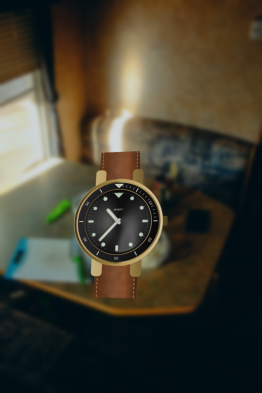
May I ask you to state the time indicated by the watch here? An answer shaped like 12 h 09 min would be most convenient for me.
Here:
10 h 37 min
